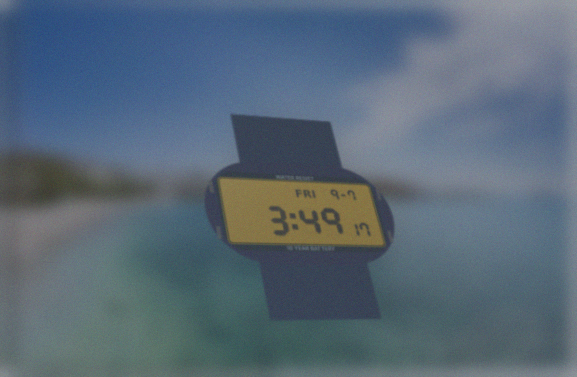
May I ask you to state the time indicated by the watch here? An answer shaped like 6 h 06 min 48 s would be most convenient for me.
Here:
3 h 49 min 17 s
